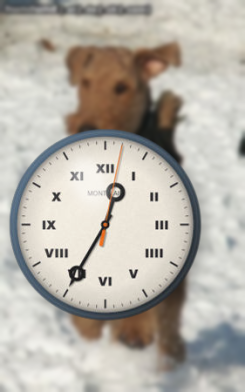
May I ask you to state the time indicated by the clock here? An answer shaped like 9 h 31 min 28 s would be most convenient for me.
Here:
12 h 35 min 02 s
